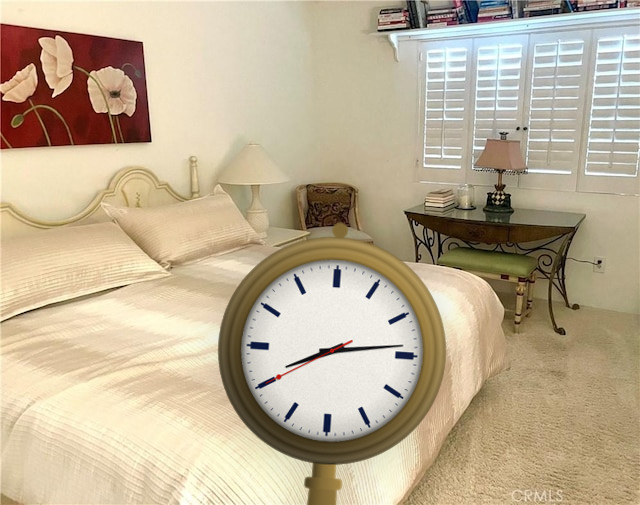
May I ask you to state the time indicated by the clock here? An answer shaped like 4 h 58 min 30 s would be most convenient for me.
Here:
8 h 13 min 40 s
